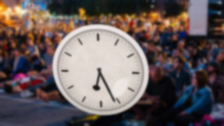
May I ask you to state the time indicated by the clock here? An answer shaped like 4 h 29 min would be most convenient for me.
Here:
6 h 26 min
